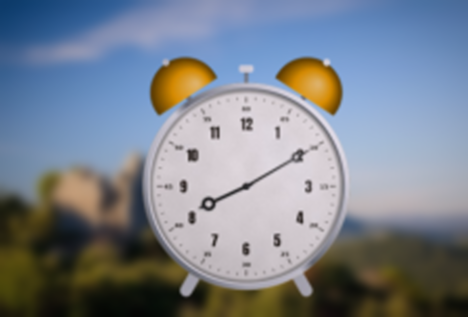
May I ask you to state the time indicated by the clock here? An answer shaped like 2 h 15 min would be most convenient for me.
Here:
8 h 10 min
